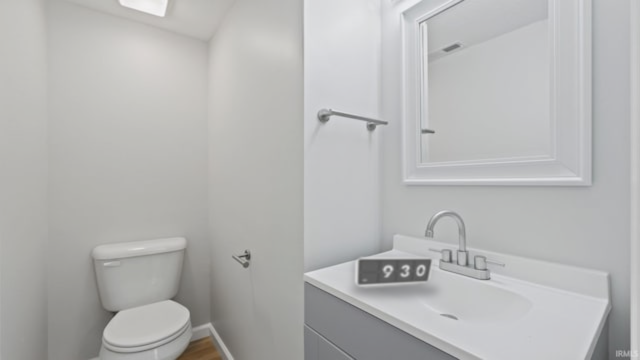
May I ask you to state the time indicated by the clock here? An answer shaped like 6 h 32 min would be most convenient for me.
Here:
9 h 30 min
